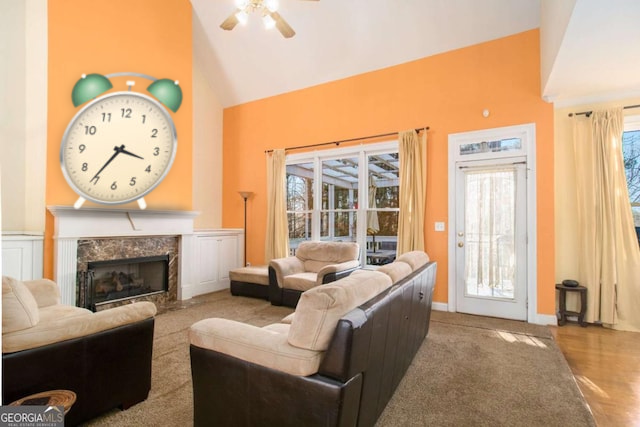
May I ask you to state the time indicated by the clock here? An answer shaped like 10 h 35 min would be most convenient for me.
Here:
3 h 36 min
